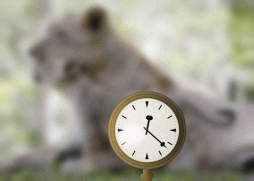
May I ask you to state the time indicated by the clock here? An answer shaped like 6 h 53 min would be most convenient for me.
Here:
12 h 22 min
